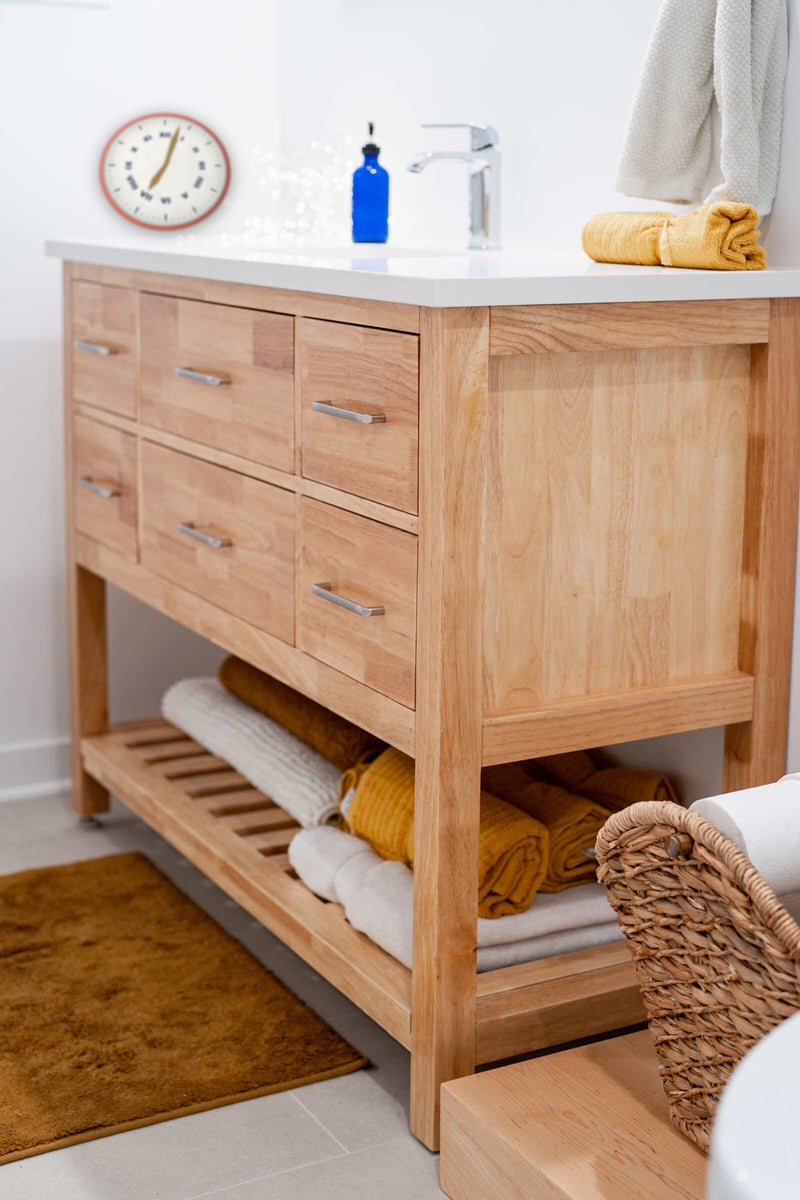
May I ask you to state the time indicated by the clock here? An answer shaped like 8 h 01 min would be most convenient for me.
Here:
7 h 03 min
